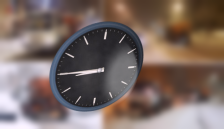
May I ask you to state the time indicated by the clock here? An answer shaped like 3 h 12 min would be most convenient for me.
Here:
8 h 45 min
